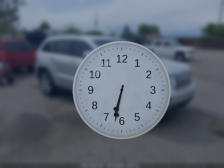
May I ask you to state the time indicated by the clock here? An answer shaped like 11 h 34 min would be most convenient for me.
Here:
6 h 32 min
